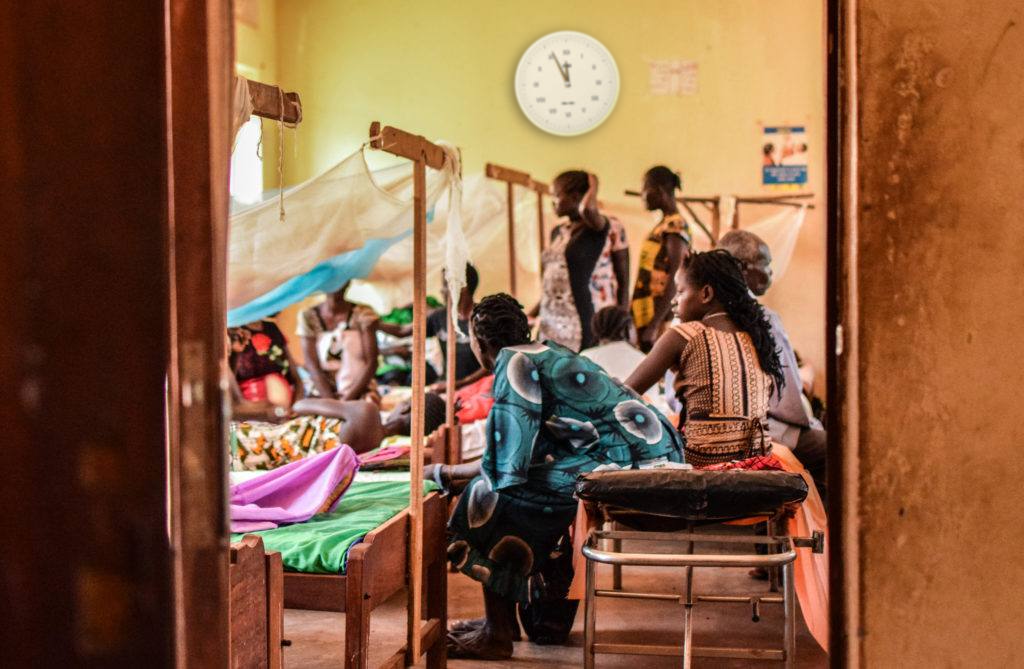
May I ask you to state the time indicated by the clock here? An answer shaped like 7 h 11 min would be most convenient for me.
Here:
11 h 56 min
